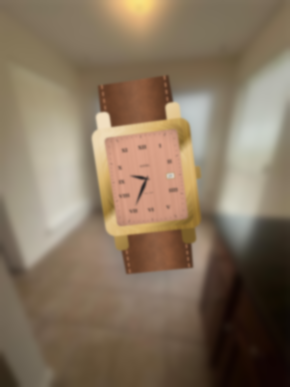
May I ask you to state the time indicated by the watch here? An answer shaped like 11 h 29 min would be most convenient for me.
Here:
9 h 35 min
